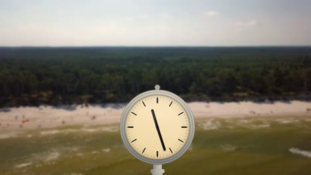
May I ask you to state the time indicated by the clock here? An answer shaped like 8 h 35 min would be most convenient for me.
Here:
11 h 27 min
